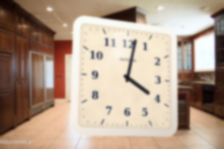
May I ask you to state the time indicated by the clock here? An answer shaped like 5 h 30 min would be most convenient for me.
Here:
4 h 02 min
